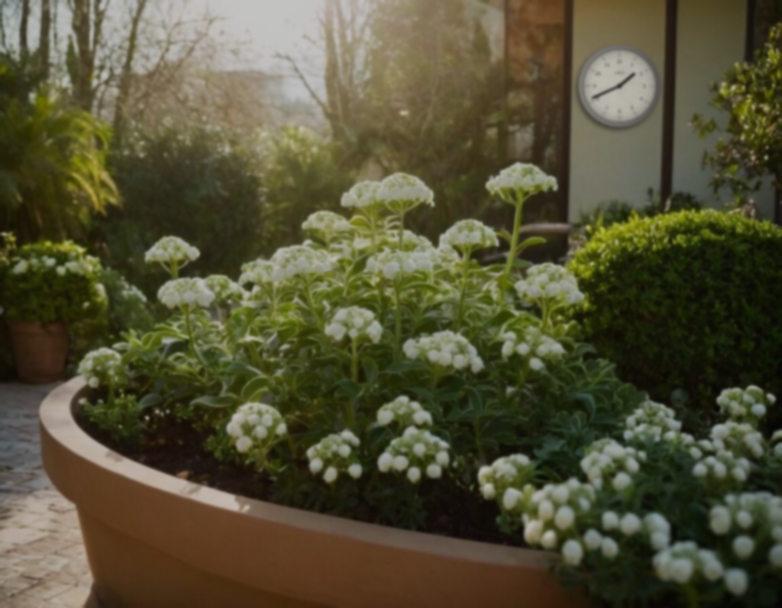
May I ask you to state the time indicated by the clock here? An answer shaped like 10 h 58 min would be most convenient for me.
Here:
1 h 41 min
